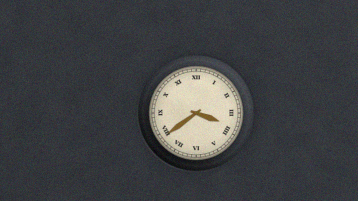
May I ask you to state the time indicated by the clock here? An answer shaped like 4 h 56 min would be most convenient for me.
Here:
3 h 39 min
